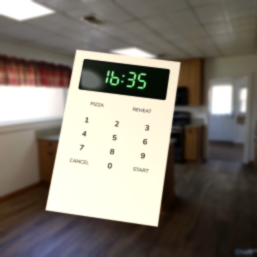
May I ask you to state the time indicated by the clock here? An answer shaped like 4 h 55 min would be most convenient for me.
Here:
16 h 35 min
